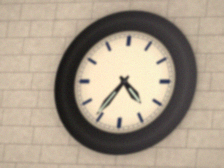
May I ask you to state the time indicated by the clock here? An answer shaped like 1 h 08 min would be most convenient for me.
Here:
4 h 36 min
